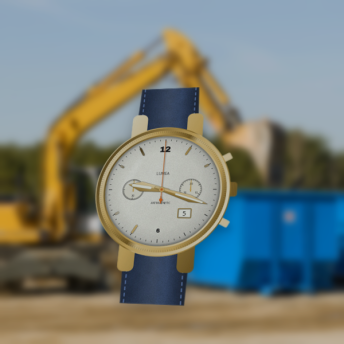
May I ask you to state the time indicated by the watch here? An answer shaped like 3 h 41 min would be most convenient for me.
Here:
9 h 18 min
